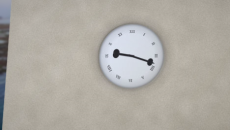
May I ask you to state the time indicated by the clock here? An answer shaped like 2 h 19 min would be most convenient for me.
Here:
9 h 18 min
